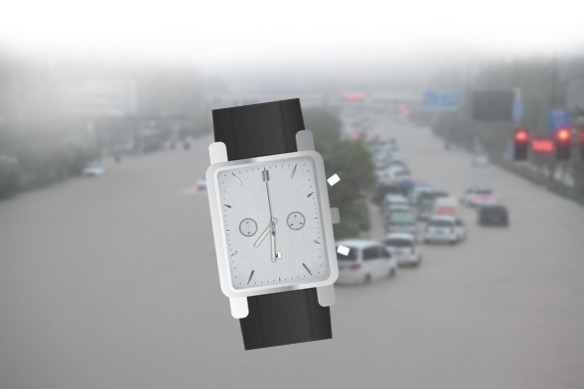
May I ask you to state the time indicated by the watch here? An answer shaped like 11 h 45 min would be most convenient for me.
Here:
7 h 31 min
